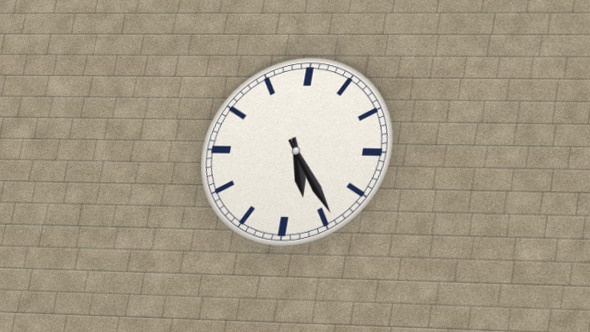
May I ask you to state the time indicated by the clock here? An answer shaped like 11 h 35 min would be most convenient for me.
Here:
5 h 24 min
